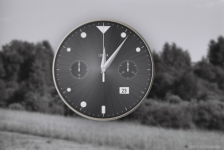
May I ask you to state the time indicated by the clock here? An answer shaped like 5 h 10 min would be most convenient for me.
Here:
12 h 06 min
